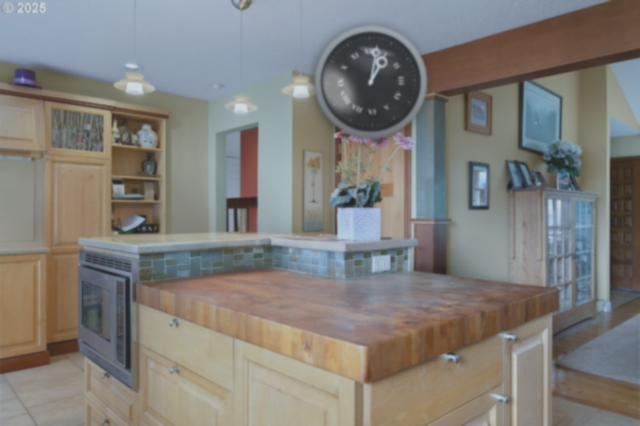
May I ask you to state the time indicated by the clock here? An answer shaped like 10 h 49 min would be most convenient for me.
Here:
1 h 02 min
